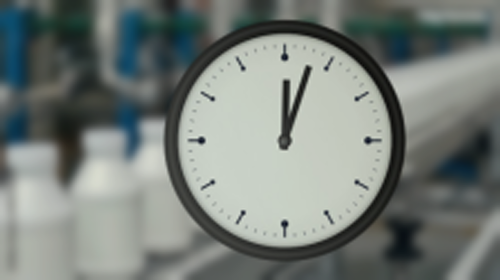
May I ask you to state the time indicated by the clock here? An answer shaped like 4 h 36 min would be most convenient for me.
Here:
12 h 03 min
